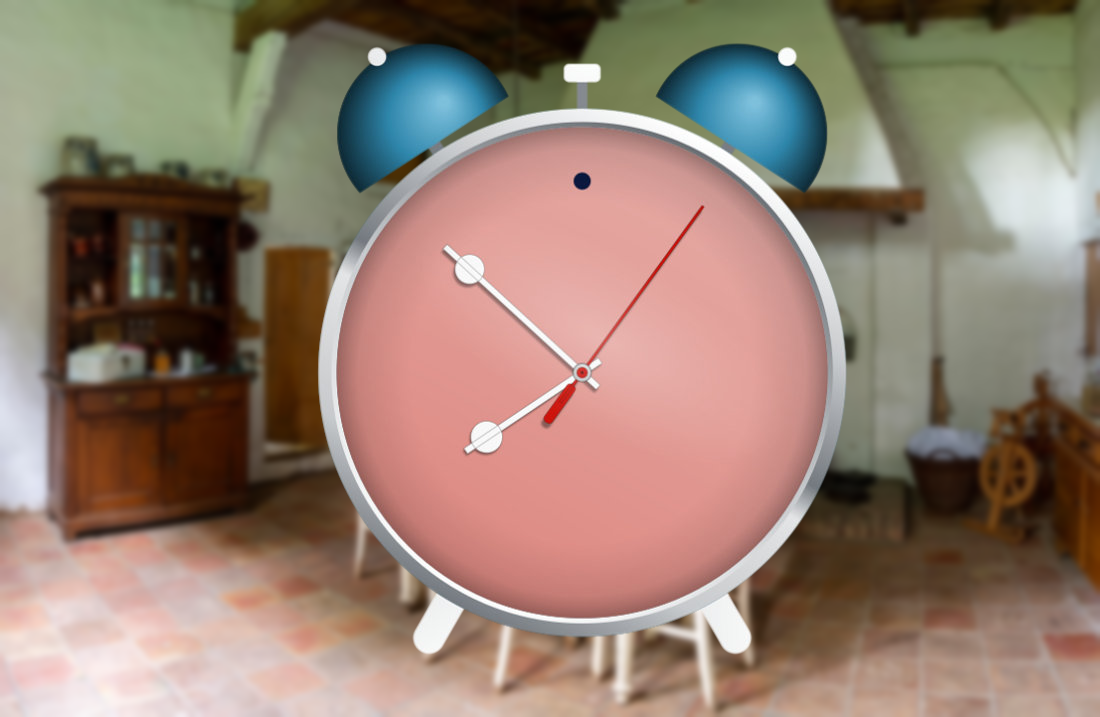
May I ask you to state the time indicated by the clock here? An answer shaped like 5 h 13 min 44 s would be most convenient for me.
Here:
7 h 52 min 06 s
